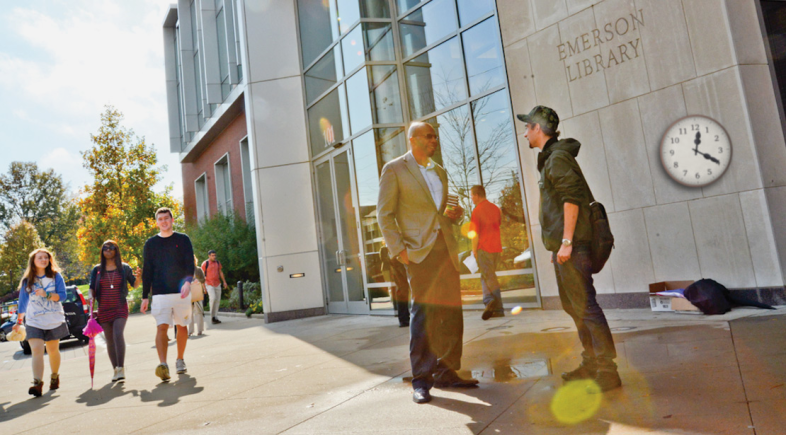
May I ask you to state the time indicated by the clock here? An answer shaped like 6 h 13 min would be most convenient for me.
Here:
12 h 20 min
